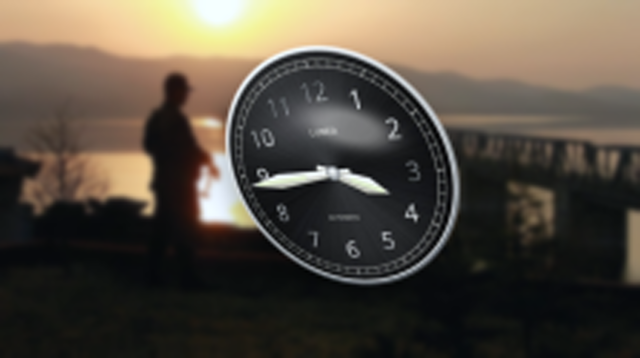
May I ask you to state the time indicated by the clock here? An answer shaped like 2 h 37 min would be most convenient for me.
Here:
3 h 44 min
